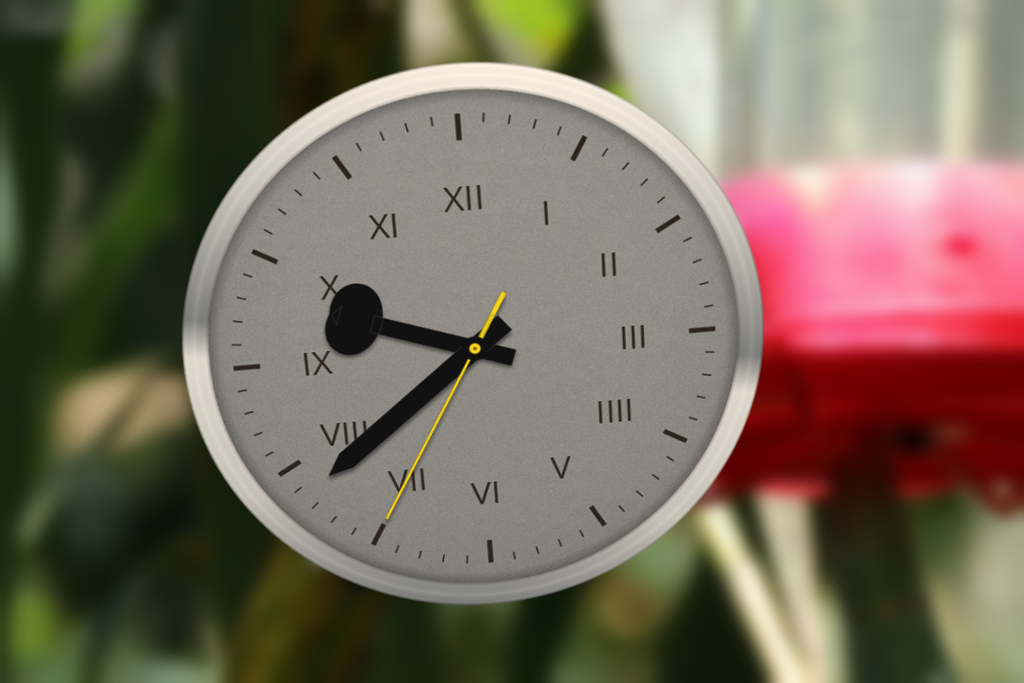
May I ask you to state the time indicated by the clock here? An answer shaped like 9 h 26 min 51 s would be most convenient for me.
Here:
9 h 38 min 35 s
